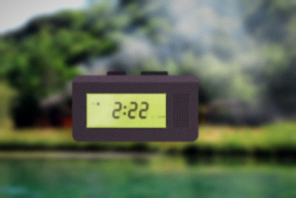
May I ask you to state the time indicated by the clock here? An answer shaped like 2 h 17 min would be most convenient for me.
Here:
2 h 22 min
